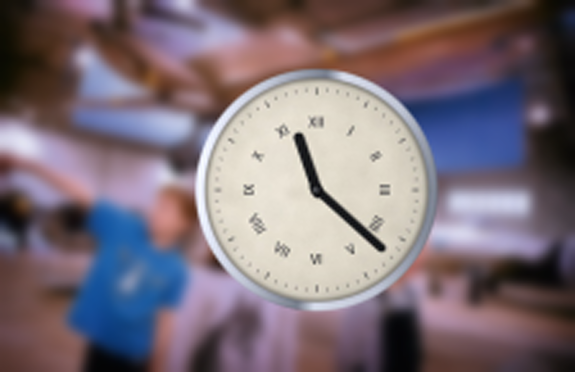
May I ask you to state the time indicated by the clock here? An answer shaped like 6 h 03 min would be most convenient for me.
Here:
11 h 22 min
